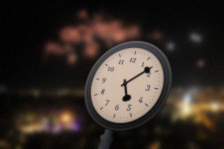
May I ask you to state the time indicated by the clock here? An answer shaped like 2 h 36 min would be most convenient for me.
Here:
5 h 08 min
